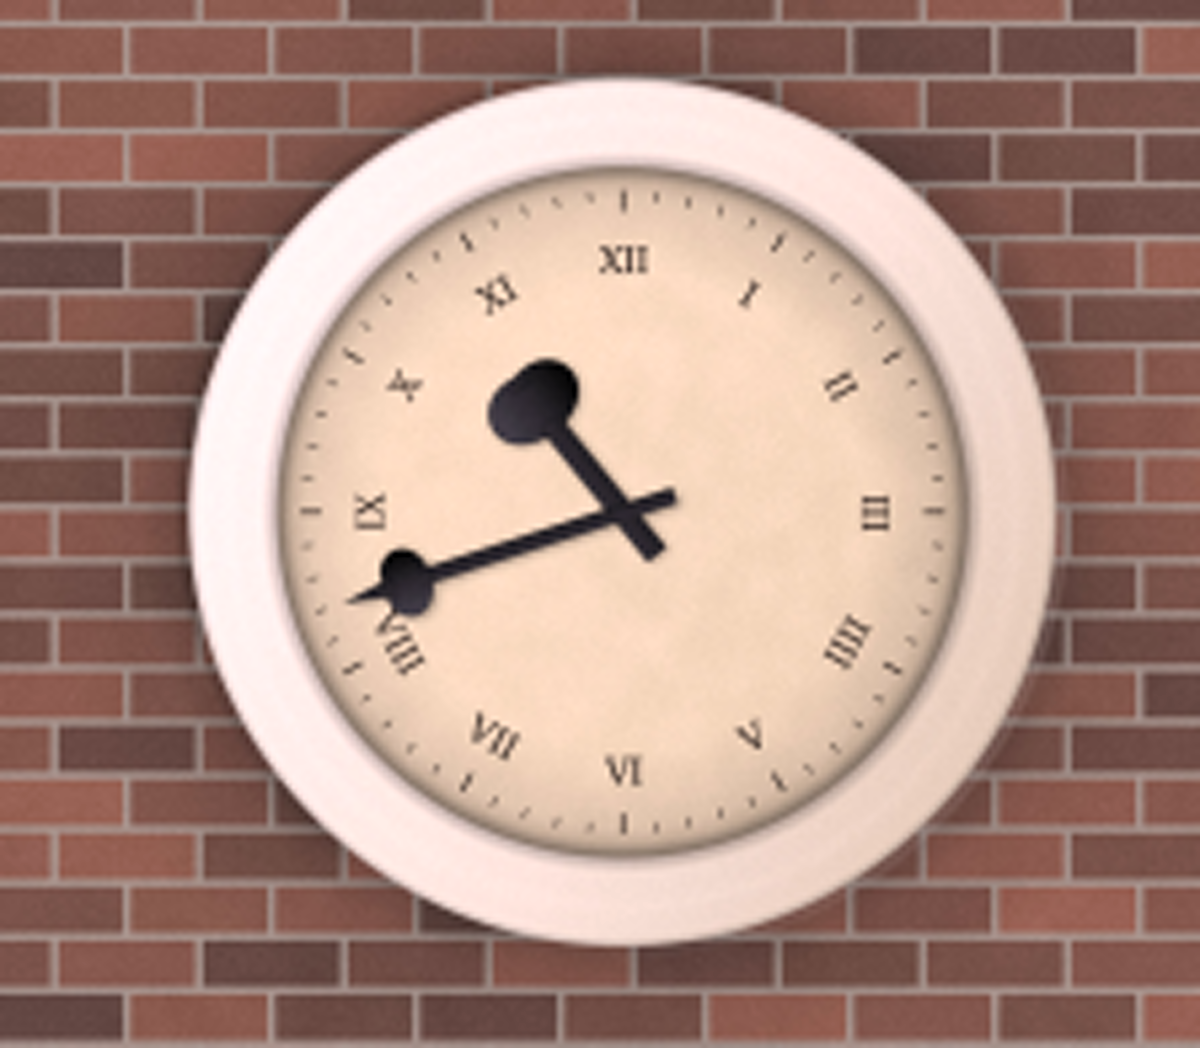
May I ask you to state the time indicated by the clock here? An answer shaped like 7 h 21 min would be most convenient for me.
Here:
10 h 42 min
